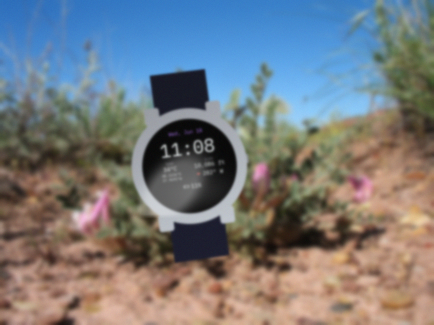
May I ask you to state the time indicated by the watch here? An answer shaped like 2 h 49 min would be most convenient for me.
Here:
11 h 08 min
